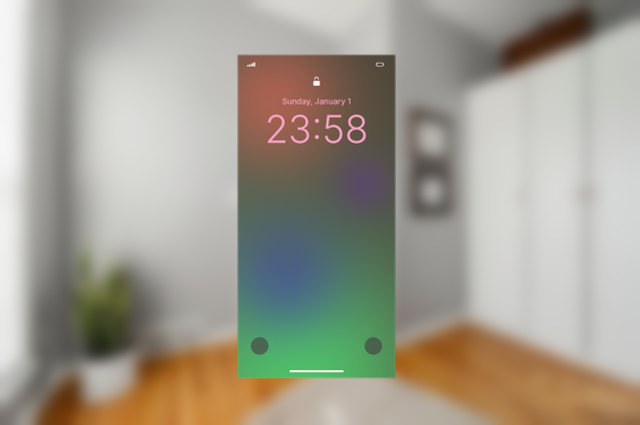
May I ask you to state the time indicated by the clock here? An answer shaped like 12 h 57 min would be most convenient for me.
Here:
23 h 58 min
